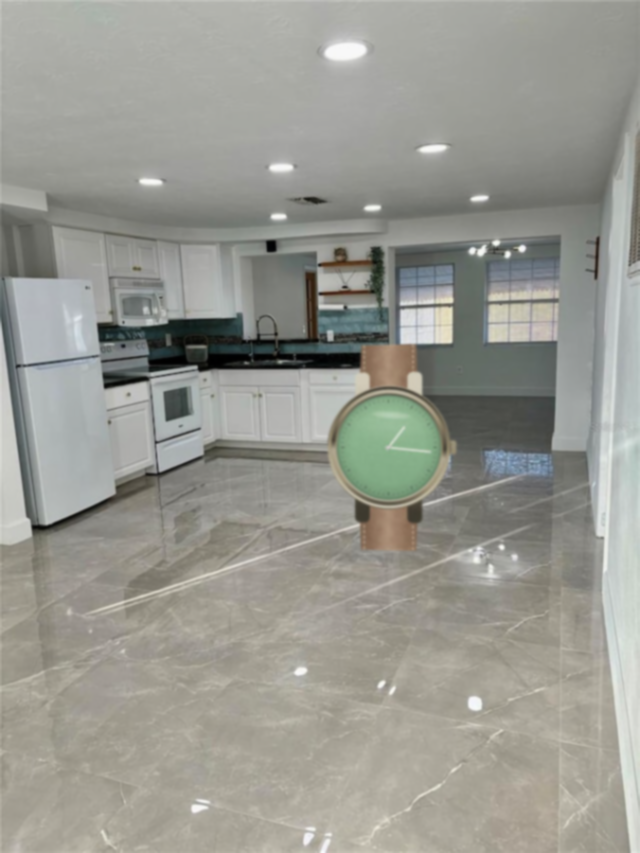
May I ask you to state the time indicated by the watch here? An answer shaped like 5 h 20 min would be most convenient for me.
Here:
1 h 16 min
